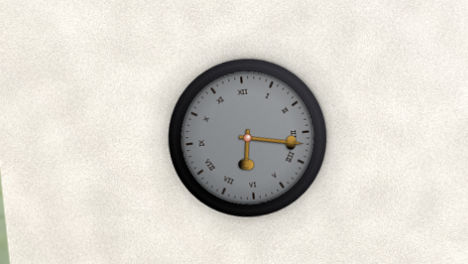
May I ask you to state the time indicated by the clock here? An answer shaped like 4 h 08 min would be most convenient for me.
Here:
6 h 17 min
